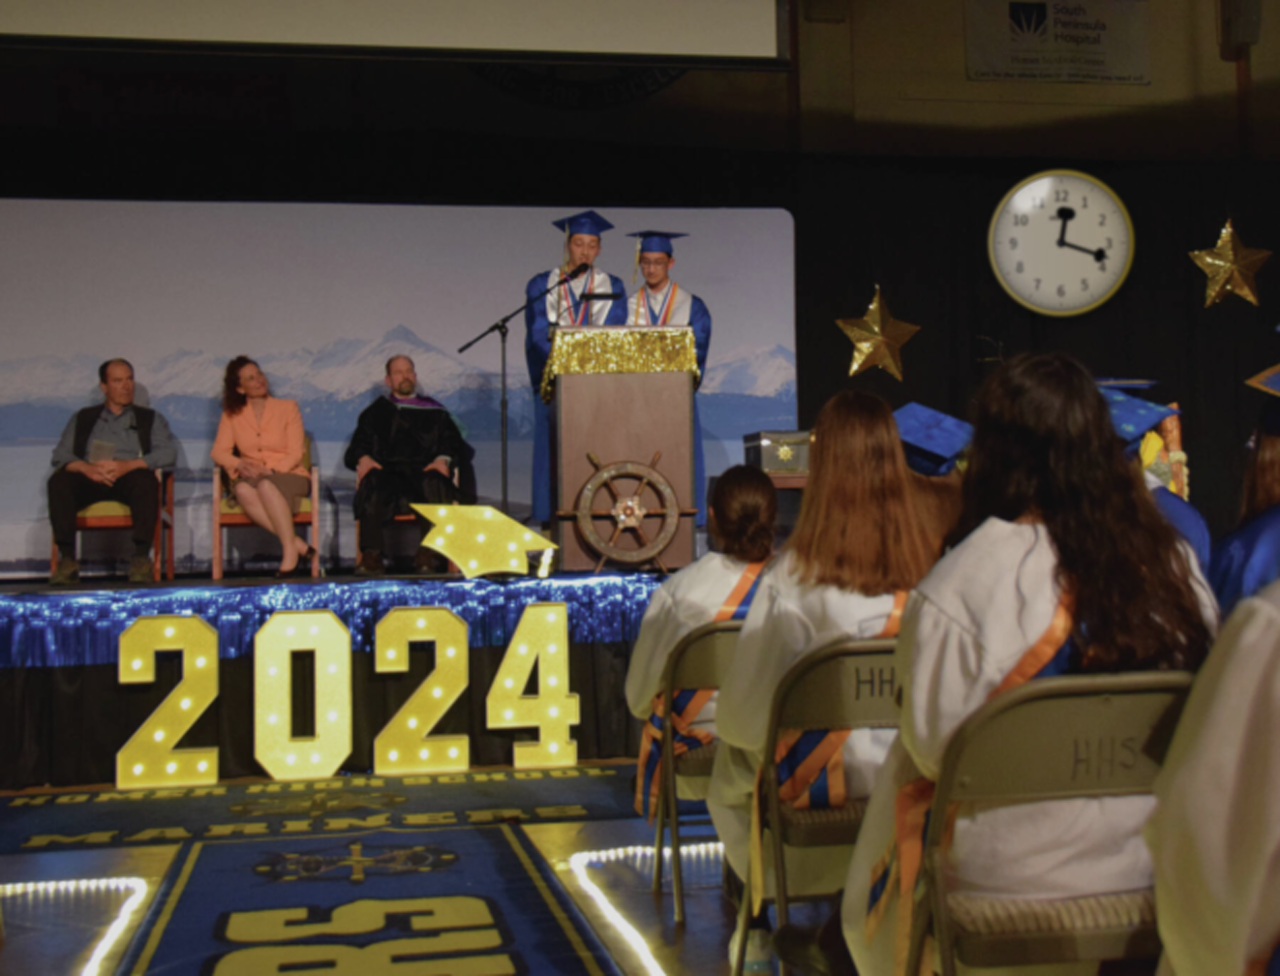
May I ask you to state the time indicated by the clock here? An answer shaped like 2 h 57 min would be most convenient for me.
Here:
12 h 18 min
